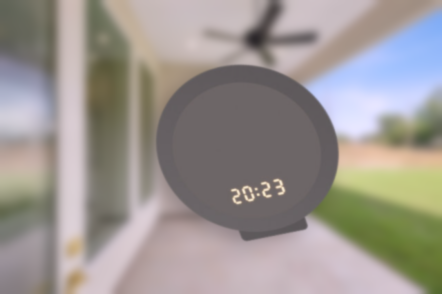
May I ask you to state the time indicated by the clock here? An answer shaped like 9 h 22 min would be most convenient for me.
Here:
20 h 23 min
